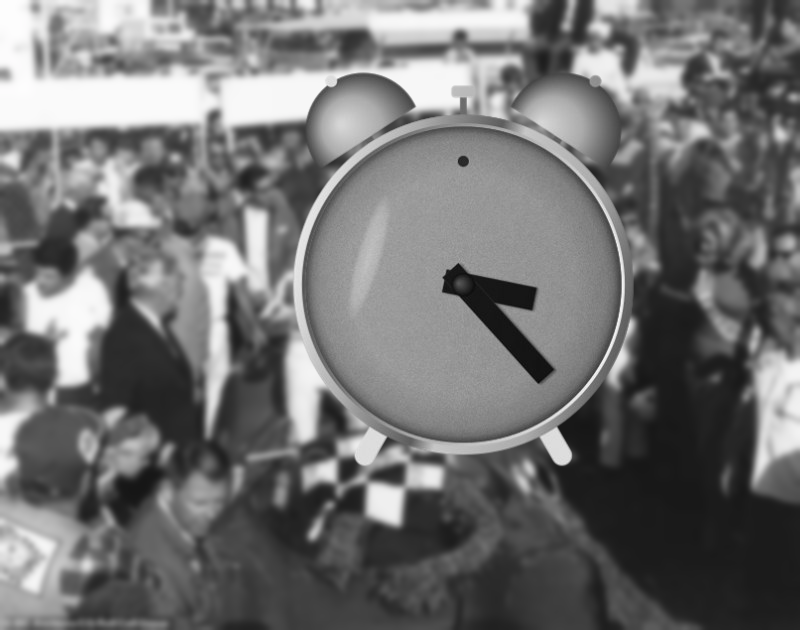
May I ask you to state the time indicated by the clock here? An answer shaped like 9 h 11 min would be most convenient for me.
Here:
3 h 23 min
